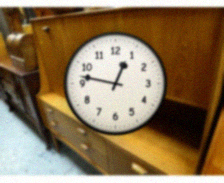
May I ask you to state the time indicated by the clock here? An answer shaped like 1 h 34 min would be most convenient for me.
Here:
12 h 47 min
